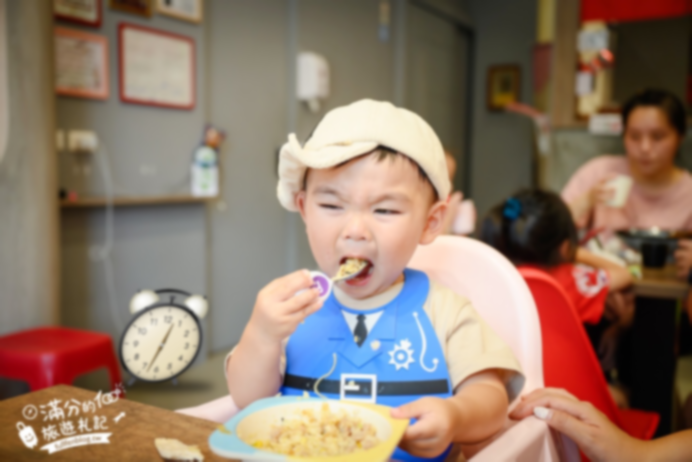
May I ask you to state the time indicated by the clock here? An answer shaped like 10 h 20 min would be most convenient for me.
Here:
12 h 33 min
